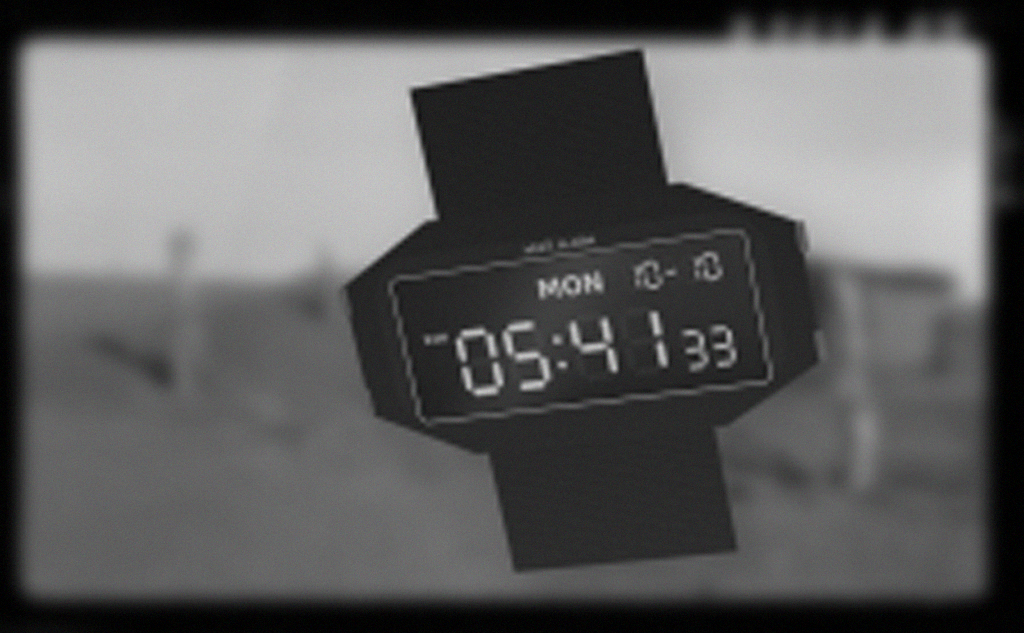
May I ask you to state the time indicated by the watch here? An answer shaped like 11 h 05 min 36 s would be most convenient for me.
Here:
5 h 41 min 33 s
